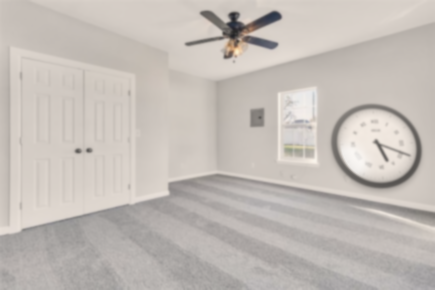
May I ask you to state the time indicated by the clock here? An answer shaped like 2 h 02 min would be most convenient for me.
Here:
5 h 19 min
